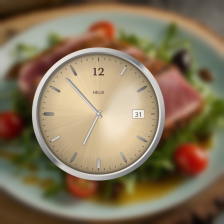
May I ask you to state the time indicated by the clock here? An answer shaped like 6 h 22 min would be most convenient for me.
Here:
6 h 53 min
